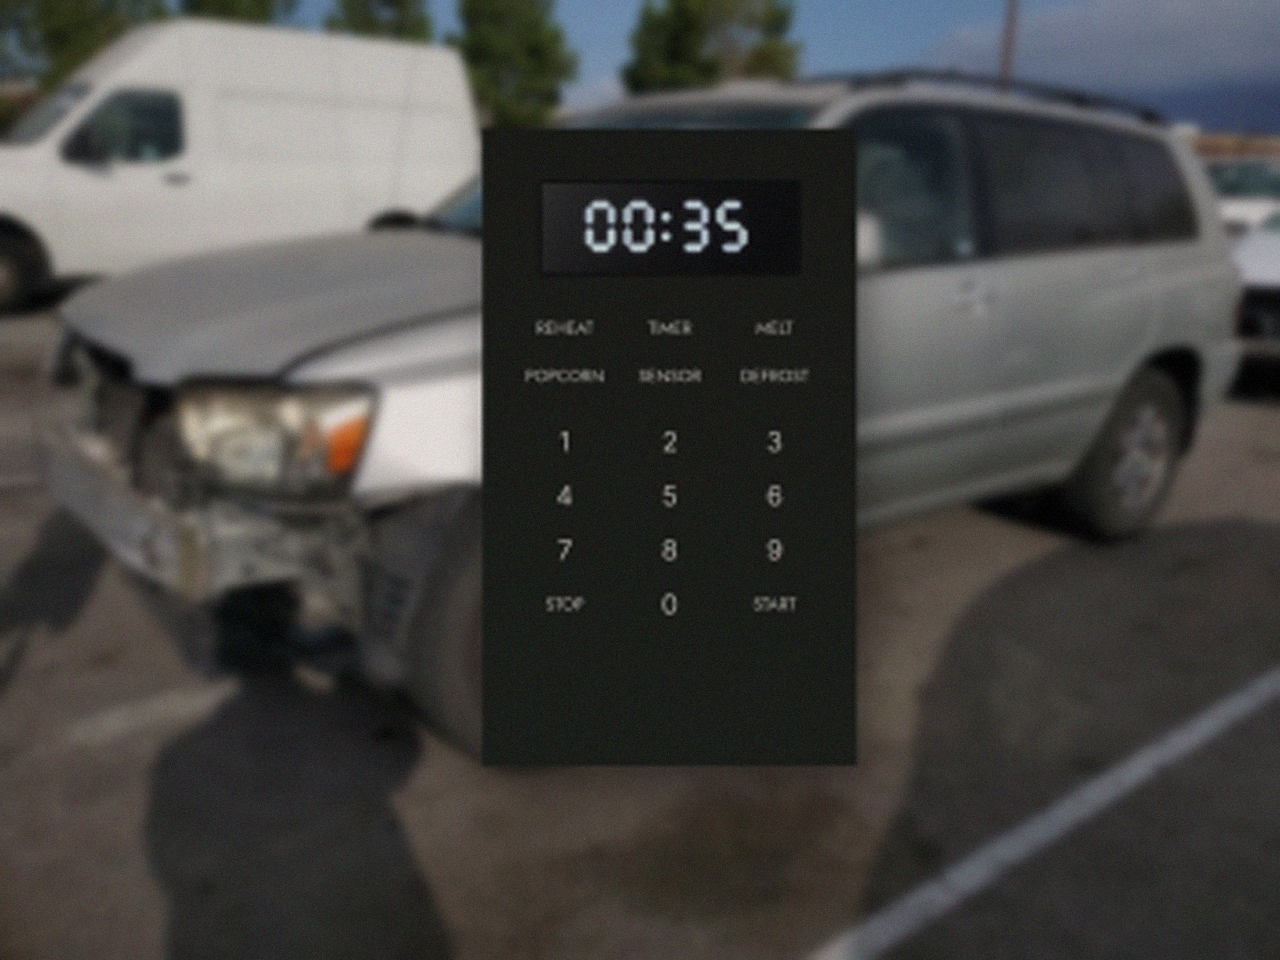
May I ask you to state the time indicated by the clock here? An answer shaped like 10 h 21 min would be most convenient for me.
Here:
0 h 35 min
